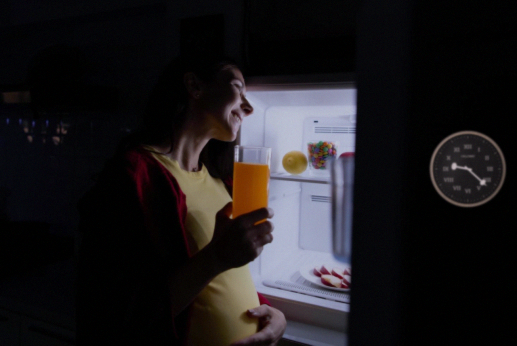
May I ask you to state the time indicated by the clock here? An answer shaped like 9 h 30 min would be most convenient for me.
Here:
9 h 22 min
